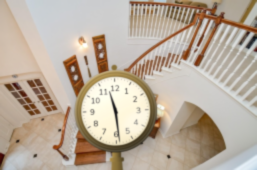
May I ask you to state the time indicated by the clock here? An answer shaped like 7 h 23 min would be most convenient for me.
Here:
11 h 29 min
